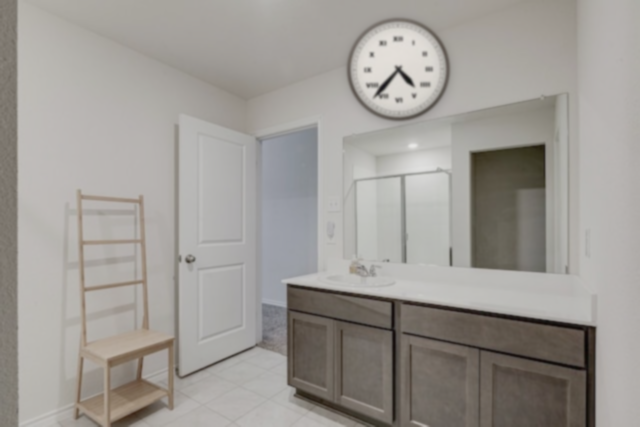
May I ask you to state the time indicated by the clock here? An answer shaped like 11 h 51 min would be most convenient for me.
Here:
4 h 37 min
